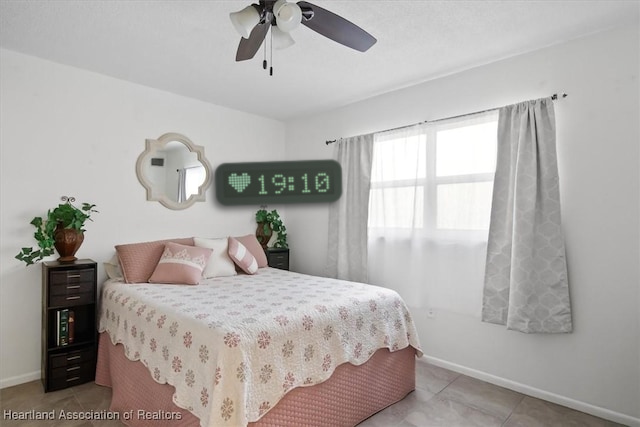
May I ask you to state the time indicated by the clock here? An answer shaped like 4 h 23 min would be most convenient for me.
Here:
19 h 10 min
